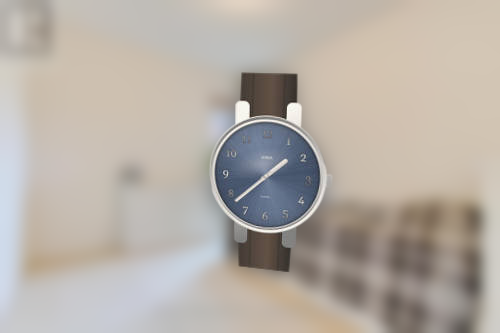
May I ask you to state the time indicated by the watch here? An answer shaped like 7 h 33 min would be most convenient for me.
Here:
1 h 38 min
